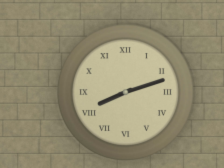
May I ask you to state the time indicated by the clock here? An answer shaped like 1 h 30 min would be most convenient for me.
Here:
8 h 12 min
